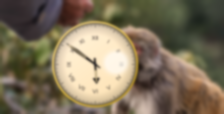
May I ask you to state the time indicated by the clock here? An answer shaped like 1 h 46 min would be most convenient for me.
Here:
5 h 51 min
